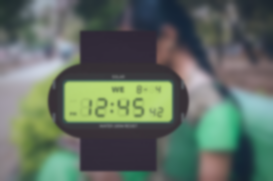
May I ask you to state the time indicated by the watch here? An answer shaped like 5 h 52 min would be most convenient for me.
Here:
12 h 45 min
